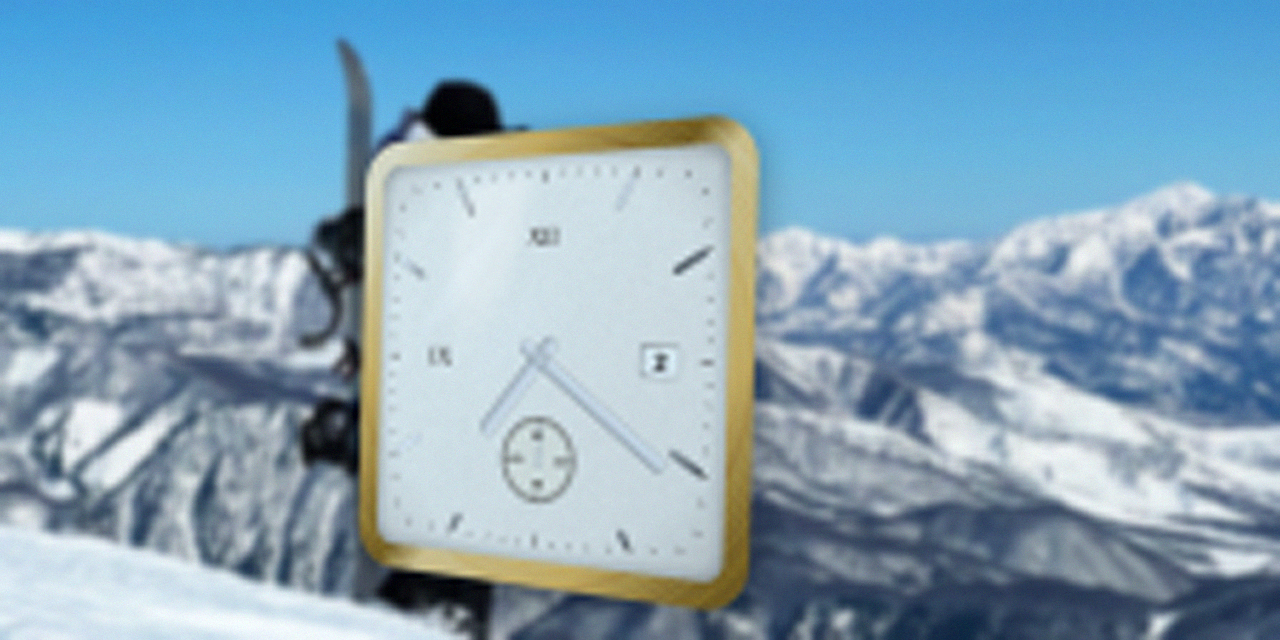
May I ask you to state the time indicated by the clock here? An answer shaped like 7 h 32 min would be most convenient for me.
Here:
7 h 21 min
